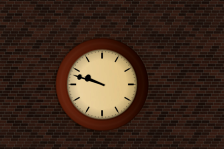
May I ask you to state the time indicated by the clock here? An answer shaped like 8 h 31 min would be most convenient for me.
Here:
9 h 48 min
